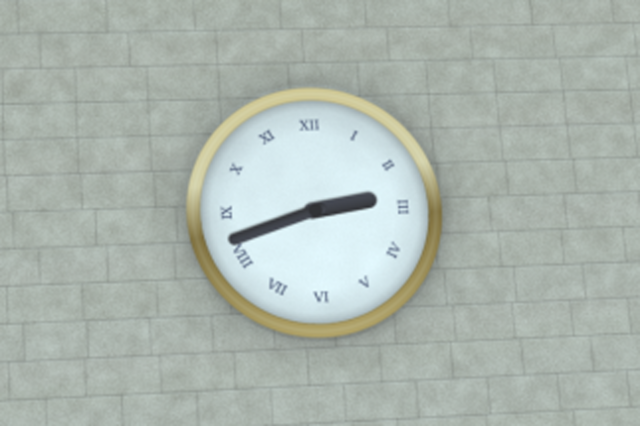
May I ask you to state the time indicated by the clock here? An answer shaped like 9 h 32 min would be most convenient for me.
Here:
2 h 42 min
